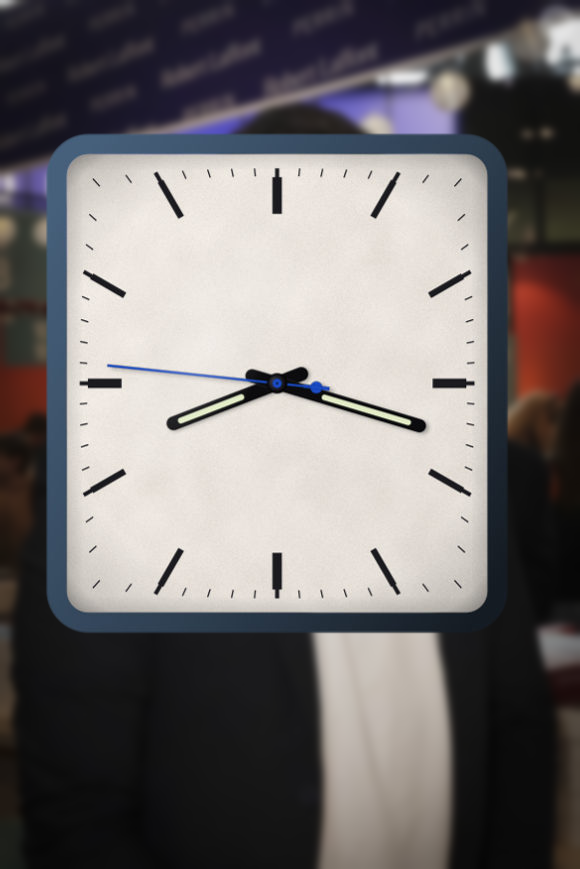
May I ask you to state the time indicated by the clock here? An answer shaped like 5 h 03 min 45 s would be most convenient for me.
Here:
8 h 17 min 46 s
